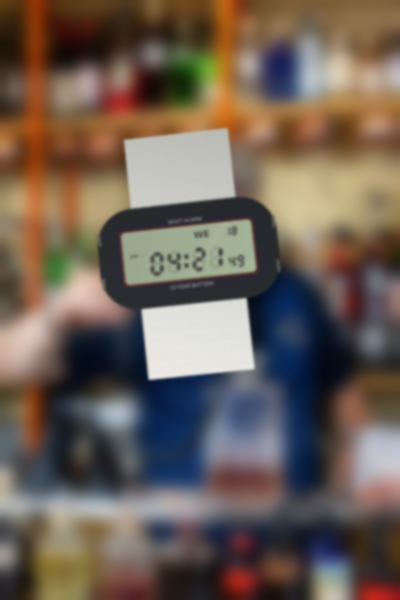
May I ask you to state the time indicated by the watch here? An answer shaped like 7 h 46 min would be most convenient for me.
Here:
4 h 21 min
